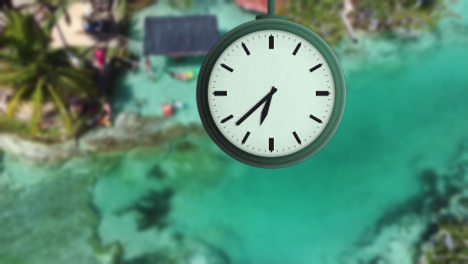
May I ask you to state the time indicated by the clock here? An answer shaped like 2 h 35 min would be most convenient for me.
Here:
6 h 38 min
